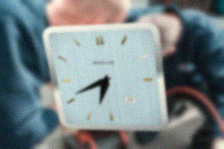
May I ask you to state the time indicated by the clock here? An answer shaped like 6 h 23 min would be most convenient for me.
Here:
6 h 41 min
